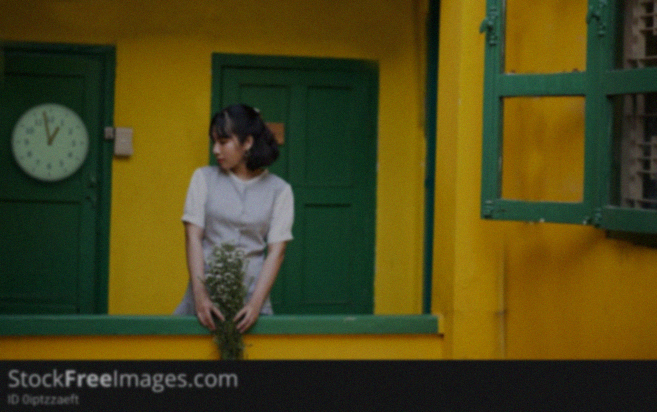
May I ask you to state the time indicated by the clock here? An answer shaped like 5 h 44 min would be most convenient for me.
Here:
12 h 58 min
